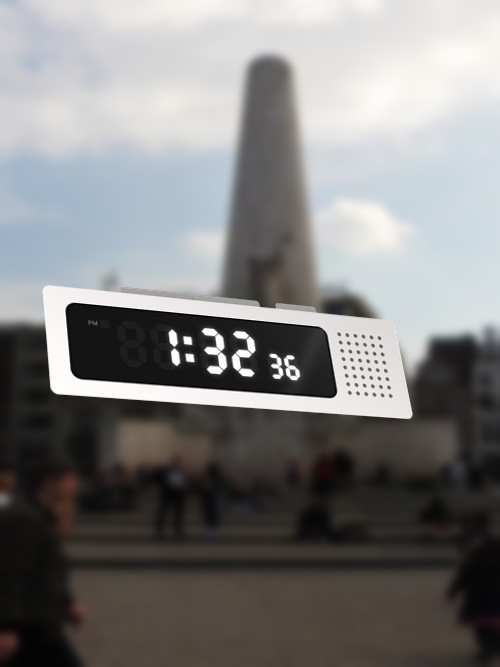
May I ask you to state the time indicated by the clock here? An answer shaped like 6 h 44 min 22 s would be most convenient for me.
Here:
1 h 32 min 36 s
